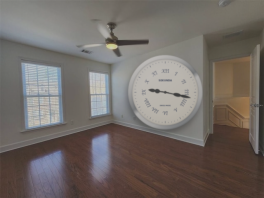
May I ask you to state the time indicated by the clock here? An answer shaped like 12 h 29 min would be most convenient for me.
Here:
9 h 17 min
